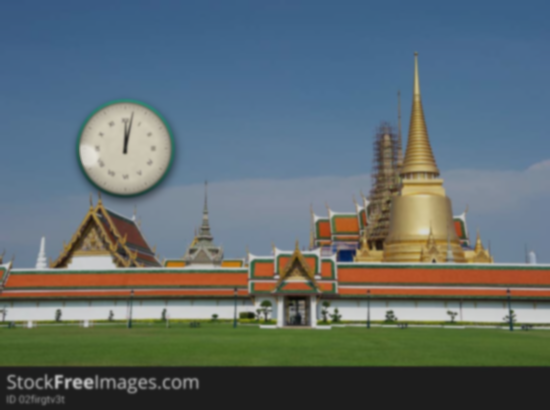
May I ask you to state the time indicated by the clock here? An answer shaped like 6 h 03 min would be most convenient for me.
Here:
12 h 02 min
